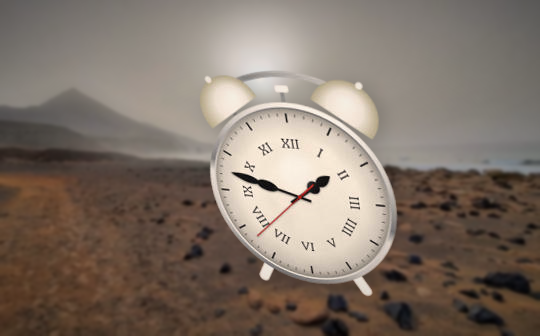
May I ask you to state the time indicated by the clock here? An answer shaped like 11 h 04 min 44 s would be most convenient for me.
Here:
1 h 47 min 38 s
